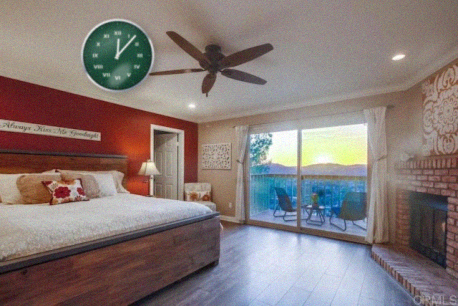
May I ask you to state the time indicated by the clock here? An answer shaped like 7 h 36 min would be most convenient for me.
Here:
12 h 07 min
